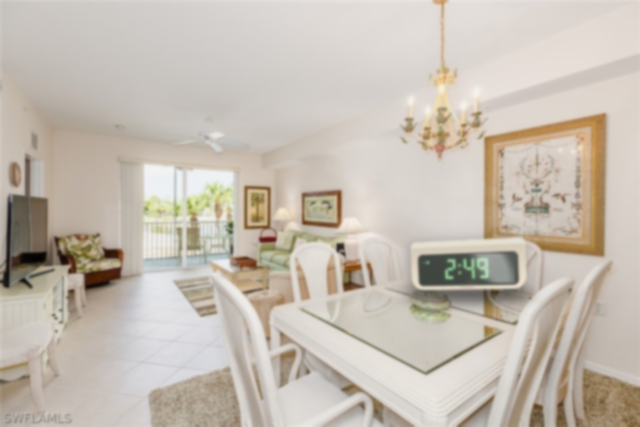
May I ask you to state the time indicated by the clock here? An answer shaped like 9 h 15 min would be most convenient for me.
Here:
2 h 49 min
